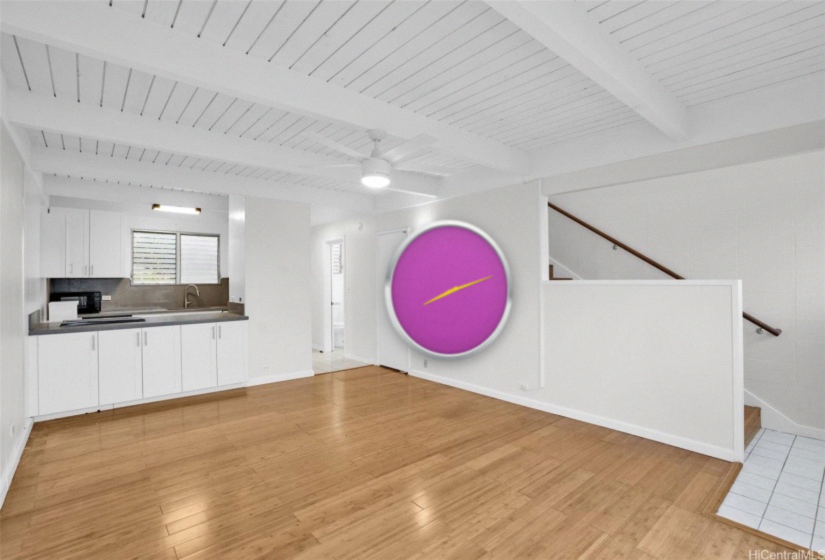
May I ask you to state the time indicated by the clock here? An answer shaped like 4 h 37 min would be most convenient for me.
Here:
8 h 12 min
